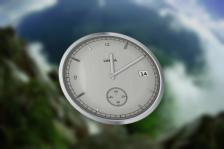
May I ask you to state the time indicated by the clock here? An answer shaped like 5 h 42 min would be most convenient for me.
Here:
12 h 10 min
